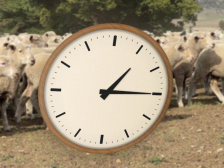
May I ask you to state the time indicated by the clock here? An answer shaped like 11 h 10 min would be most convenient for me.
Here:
1 h 15 min
